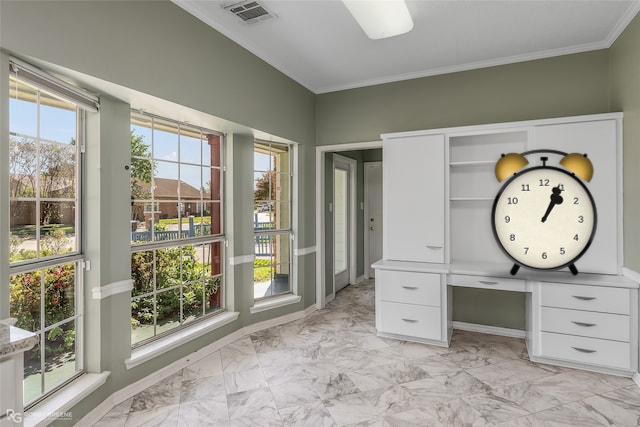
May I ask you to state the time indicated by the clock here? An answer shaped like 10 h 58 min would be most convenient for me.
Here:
1 h 04 min
